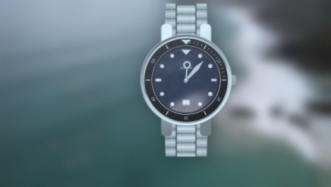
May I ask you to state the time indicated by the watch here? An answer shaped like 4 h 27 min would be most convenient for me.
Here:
12 h 07 min
